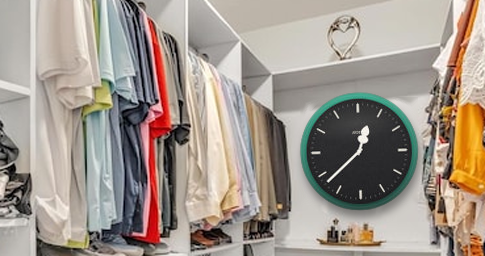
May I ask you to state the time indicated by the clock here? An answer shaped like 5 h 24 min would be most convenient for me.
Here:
12 h 38 min
